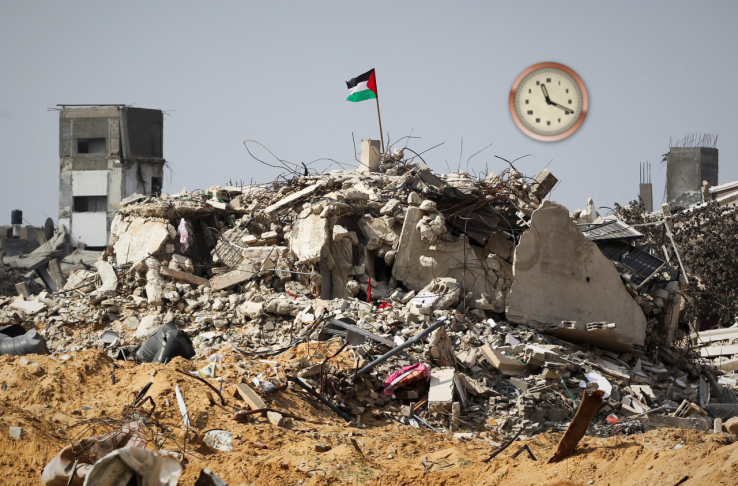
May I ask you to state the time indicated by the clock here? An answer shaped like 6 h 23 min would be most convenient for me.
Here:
11 h 19 min
